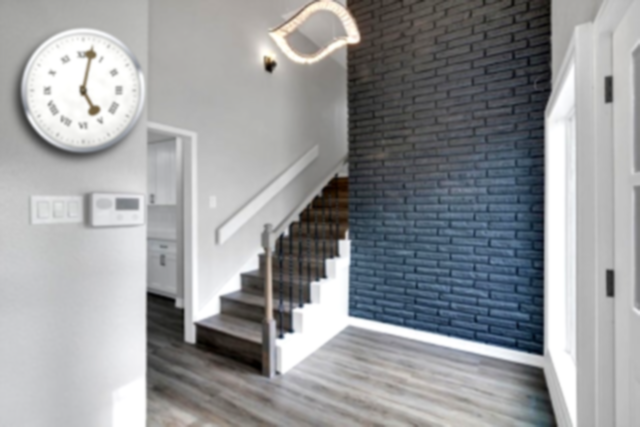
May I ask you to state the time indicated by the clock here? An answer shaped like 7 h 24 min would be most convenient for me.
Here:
5 h 02 min
